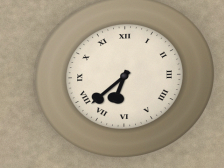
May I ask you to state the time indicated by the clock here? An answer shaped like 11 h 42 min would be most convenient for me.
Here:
6 h 38 min
